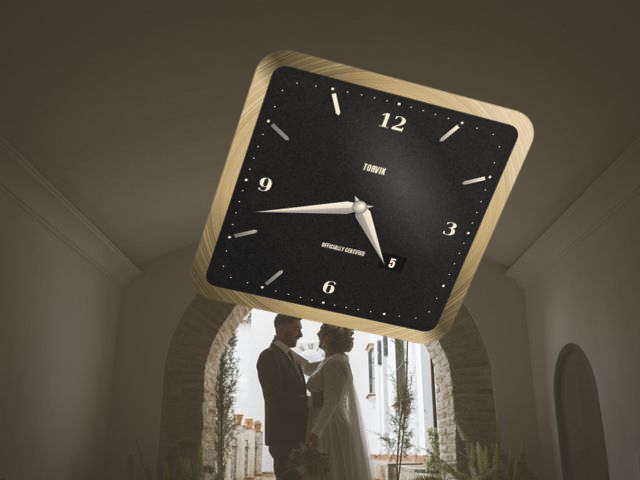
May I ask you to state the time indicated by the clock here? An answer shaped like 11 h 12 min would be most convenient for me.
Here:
4 h 42 min
